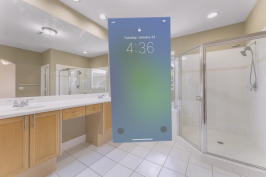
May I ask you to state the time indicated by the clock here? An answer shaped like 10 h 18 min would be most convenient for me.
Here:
4 h 36 min
